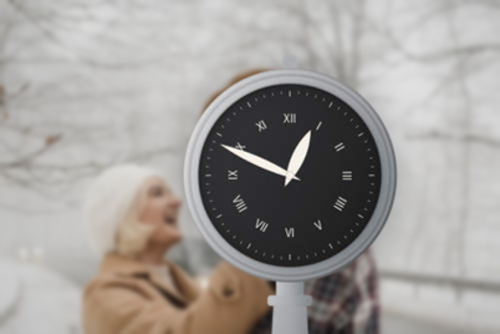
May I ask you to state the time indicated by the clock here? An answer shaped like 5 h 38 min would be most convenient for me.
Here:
12 h 49 min
